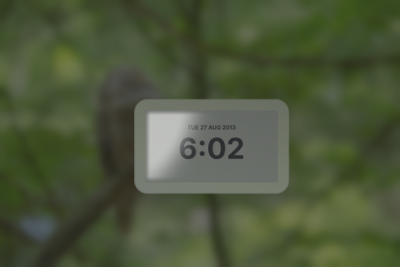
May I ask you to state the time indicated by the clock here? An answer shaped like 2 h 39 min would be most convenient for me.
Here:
6 h 02 min
